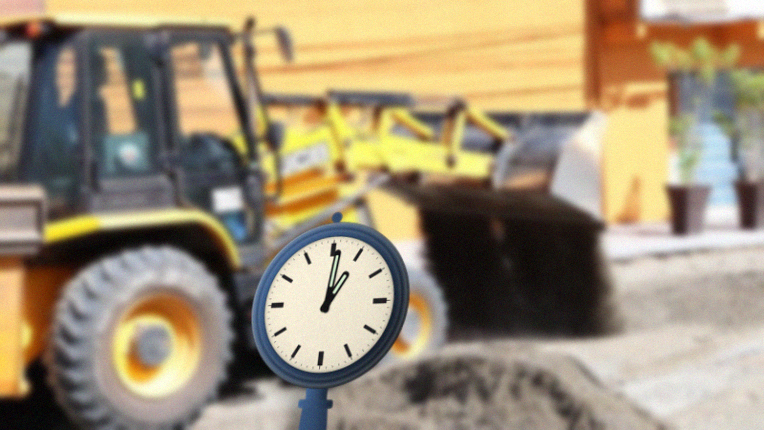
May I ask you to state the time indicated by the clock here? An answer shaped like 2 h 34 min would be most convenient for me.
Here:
1 h 01 min
